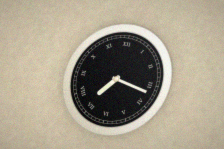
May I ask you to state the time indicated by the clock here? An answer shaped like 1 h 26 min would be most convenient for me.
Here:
7 h 17 min
